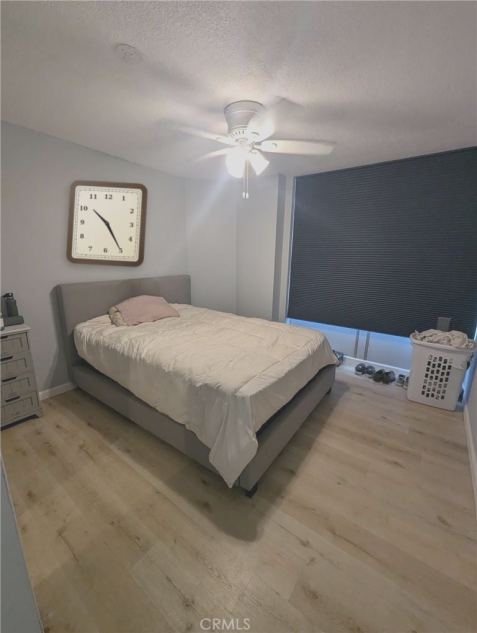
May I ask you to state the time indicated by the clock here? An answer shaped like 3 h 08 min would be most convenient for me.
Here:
10 h 25 min
